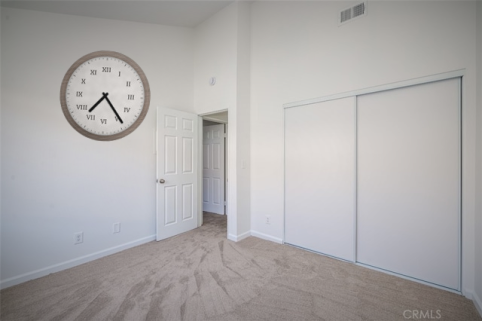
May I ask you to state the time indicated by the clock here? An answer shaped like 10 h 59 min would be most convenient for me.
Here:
7 h 24 min
